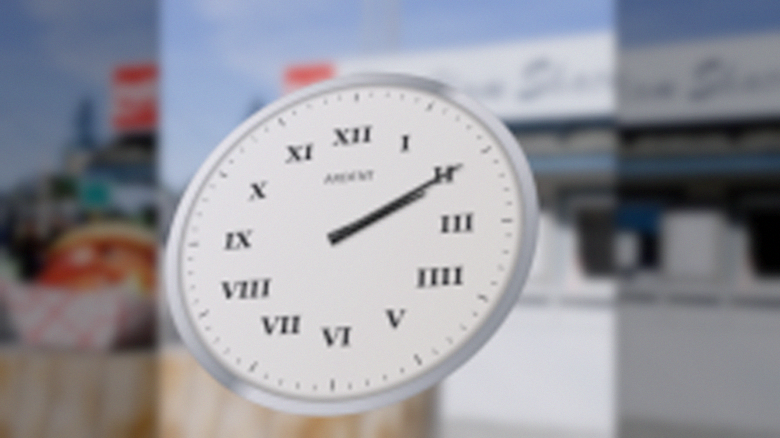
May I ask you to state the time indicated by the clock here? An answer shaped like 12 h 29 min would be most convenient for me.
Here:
2 h 10 min
